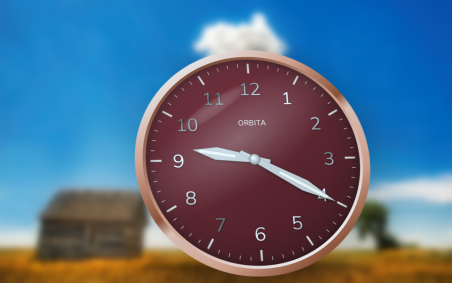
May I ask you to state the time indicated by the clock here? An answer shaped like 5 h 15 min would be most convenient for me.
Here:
9 h 20 min
